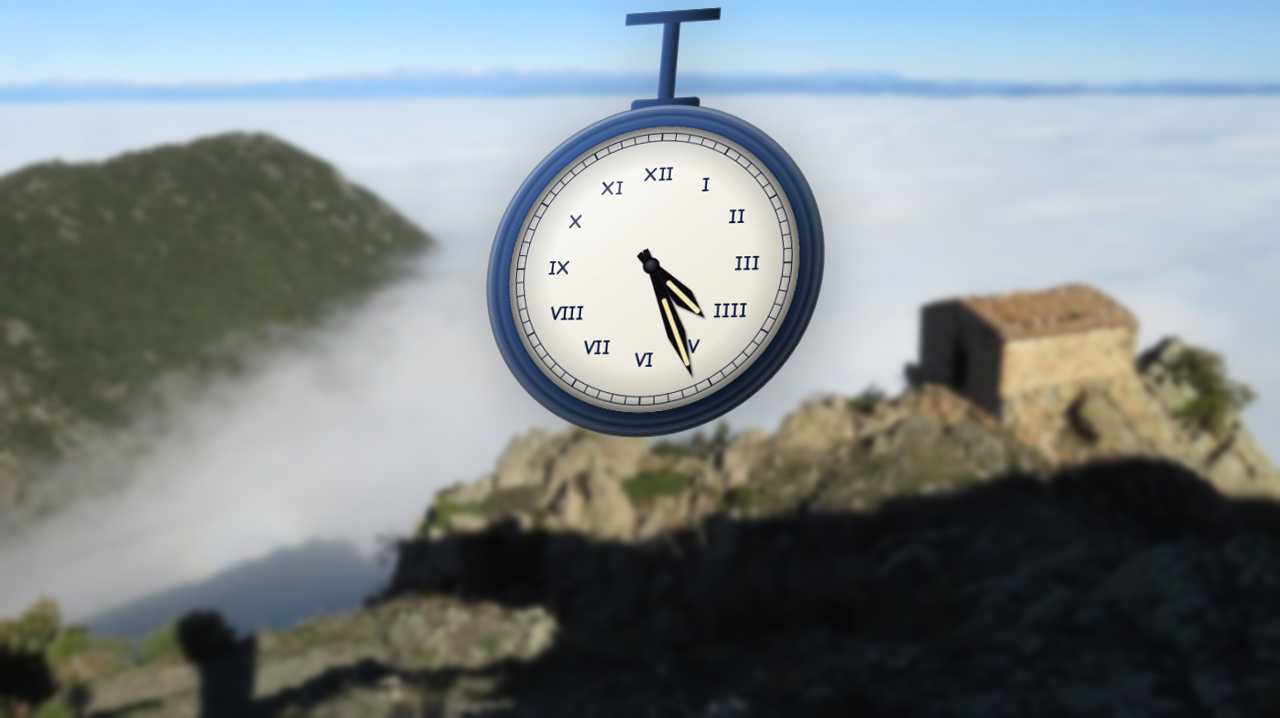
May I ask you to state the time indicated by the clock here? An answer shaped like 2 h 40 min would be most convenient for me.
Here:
4 h 26 min
